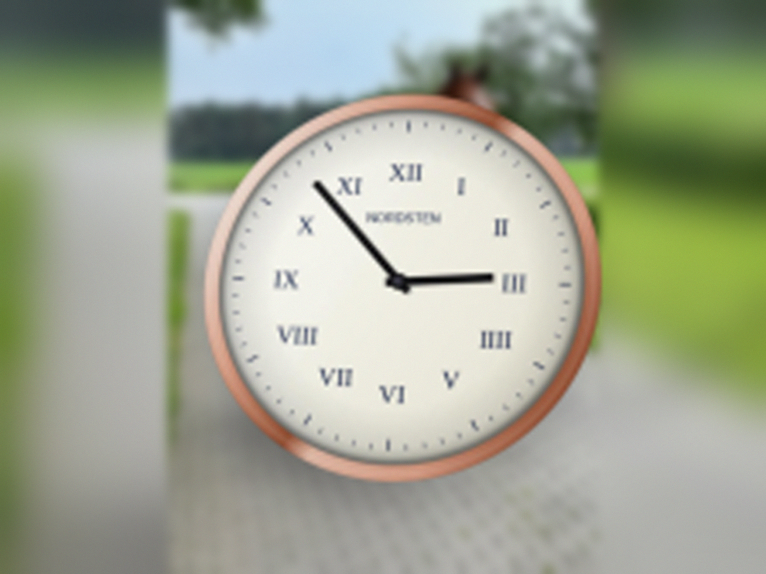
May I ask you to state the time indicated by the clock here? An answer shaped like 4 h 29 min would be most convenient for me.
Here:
2 h 53 min
